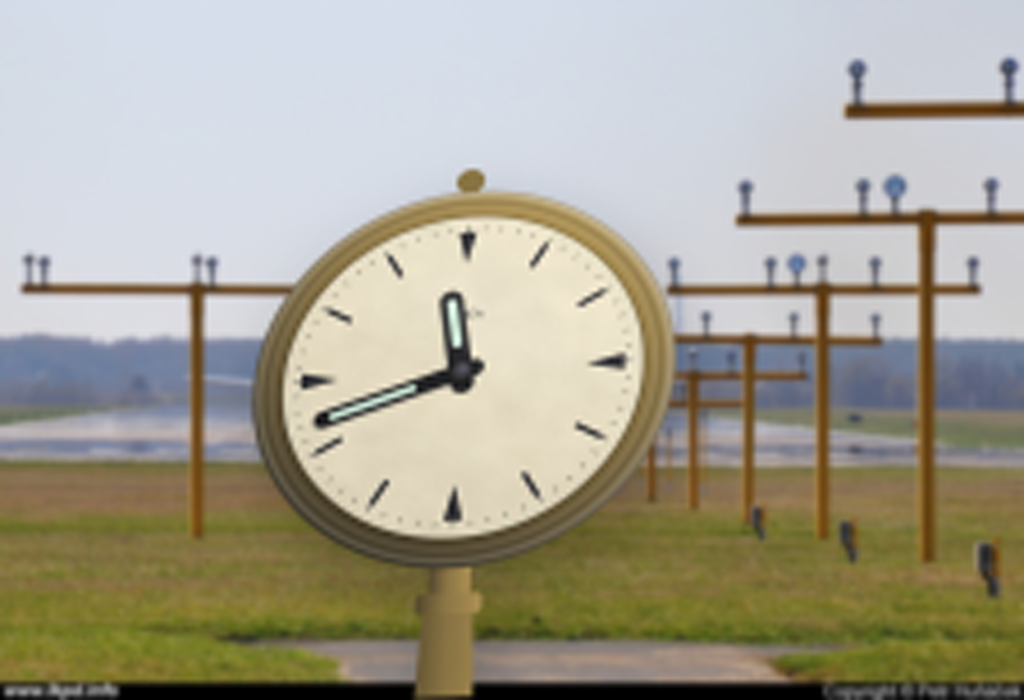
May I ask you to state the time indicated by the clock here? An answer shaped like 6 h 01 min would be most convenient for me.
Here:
11 h 42 min
